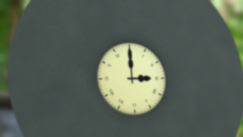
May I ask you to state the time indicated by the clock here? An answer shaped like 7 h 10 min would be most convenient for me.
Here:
3 h 00 min
